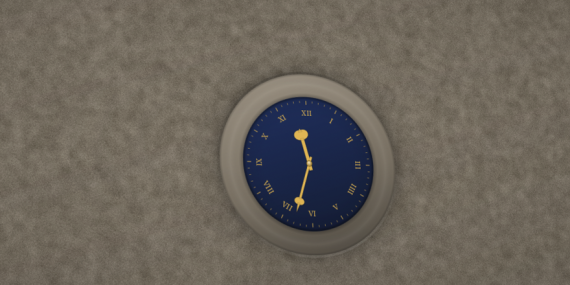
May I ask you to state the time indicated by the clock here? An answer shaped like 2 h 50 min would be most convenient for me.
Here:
11 h 33 min
